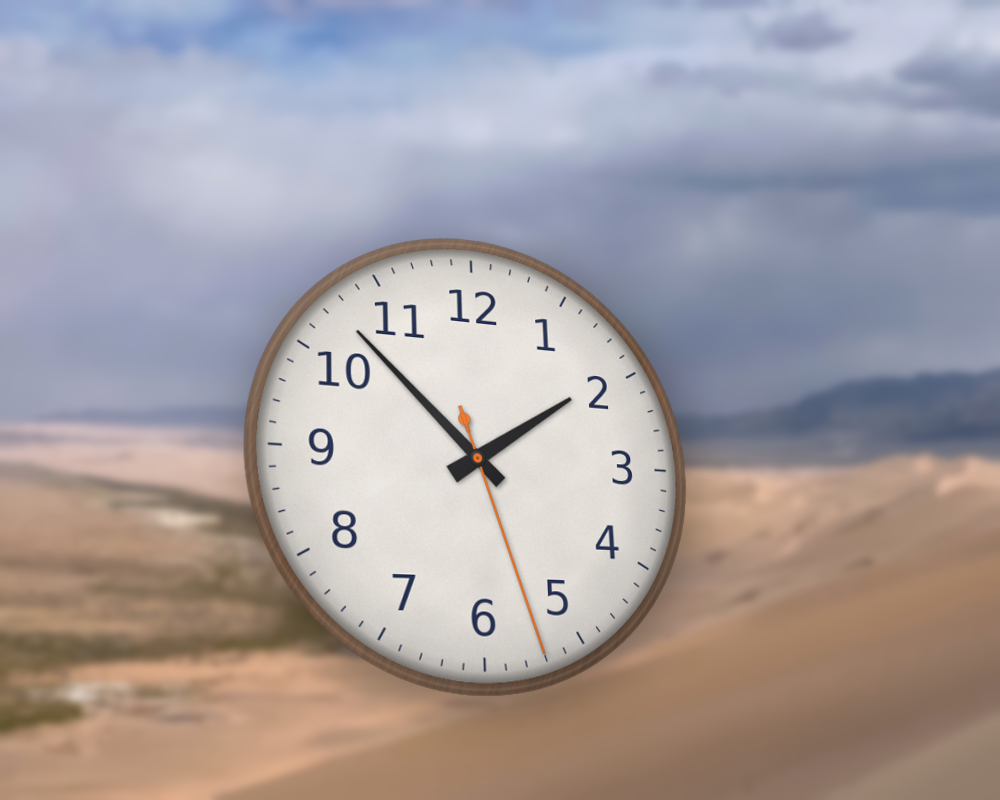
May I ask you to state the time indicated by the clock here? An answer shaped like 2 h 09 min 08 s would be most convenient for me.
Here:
1 h 52 min 27 s
